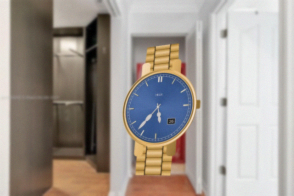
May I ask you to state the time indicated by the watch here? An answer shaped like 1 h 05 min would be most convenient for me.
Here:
5 h 37 min
